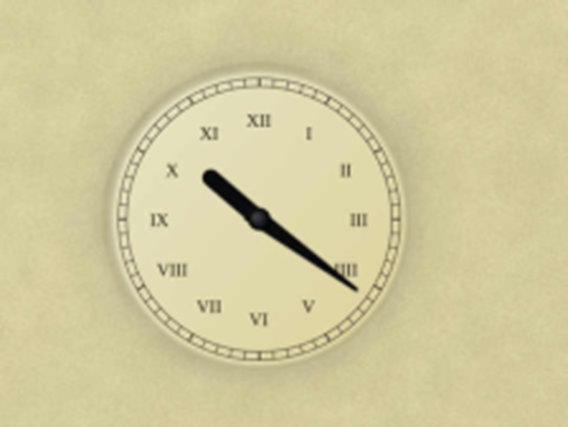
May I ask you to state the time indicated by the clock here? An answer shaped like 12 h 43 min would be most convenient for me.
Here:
10 h 21 min
